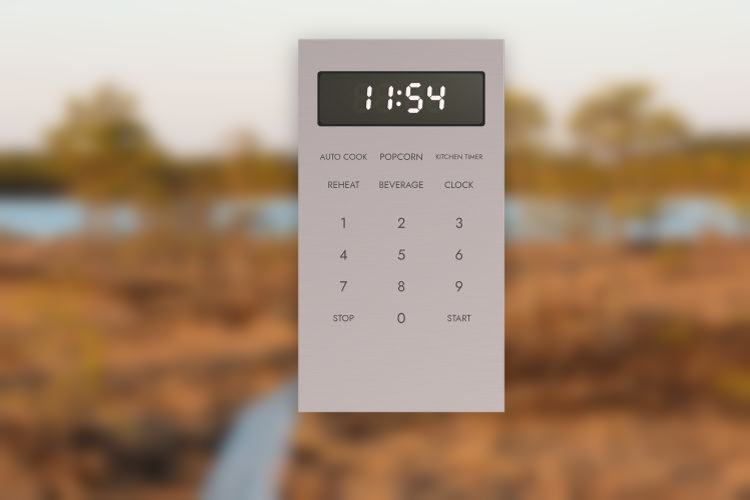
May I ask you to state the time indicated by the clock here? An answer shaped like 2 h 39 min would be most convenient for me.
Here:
11 h 54 min
